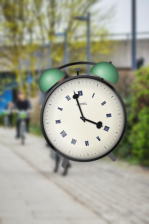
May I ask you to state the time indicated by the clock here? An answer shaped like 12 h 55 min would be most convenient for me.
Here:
3 h 58 min
